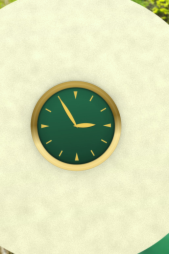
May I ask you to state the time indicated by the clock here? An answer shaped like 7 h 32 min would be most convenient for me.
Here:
2 h 55 min
